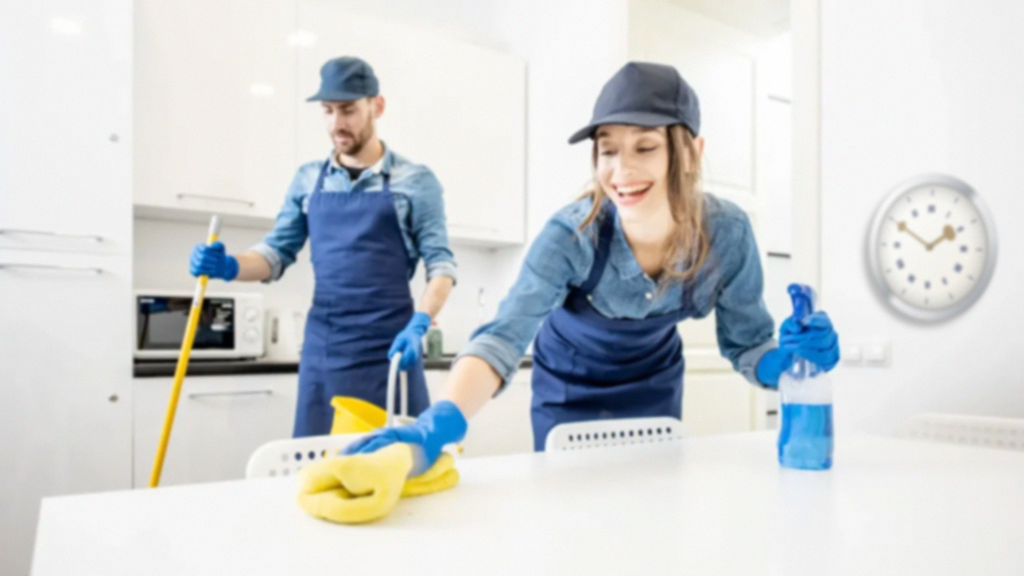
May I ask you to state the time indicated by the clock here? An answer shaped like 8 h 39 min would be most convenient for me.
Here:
1 h 50 min
